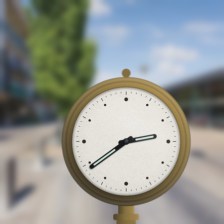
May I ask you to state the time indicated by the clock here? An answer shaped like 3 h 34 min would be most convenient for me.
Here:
2 h 39 min
